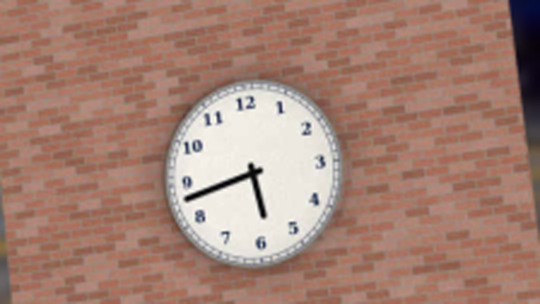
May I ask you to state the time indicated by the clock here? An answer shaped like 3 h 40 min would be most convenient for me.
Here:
5 h 43 min
